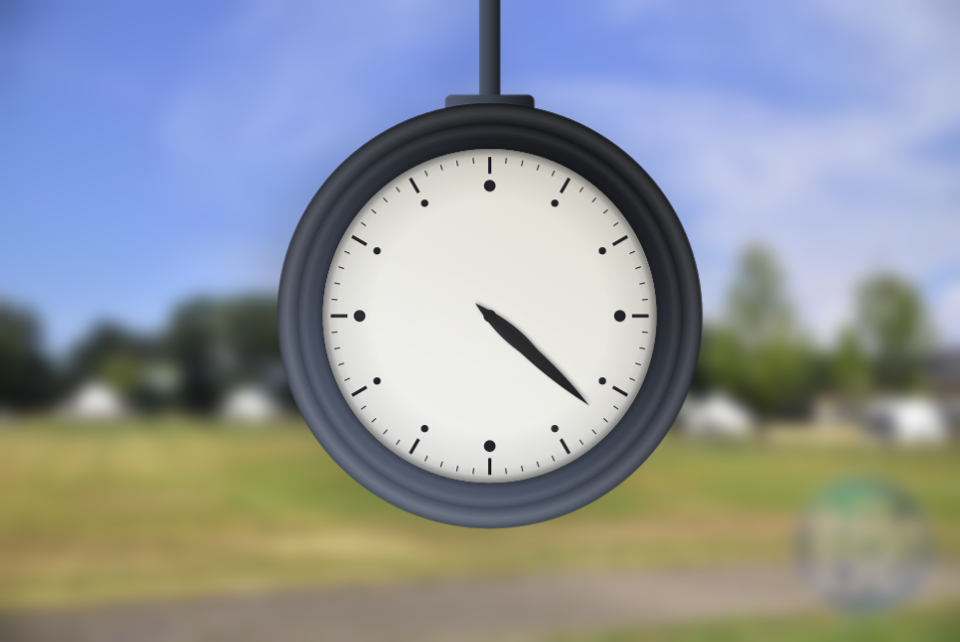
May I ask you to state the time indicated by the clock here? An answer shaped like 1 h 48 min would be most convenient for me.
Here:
4 h 22 min
